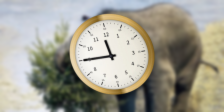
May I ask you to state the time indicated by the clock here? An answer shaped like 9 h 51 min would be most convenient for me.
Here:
11 h 45 min
